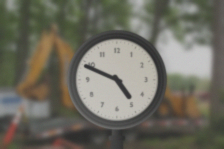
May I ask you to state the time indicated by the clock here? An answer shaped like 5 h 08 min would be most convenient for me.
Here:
4 h 49 min
